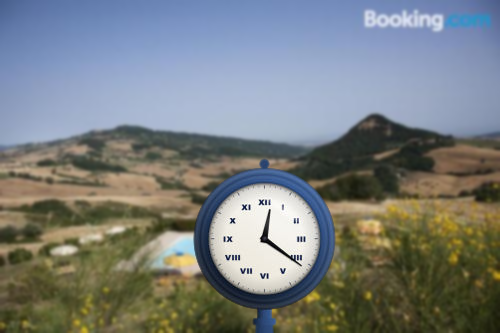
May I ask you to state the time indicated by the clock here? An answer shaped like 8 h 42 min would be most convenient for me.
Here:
12 h 21 min
